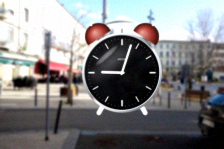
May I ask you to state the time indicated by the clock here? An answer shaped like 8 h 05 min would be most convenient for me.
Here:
9 h 03 min
